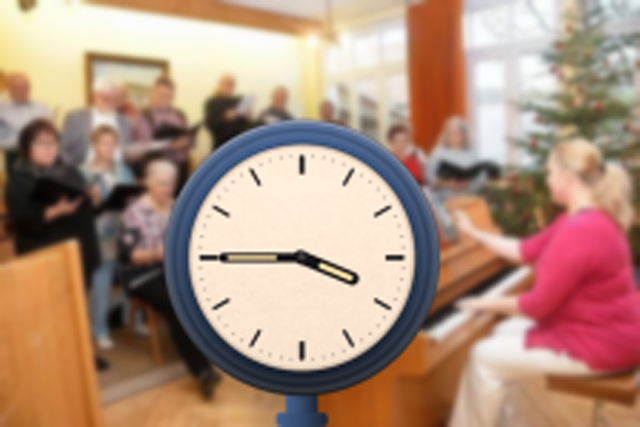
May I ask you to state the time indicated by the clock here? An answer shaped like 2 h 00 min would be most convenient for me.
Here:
3 h 45 min
